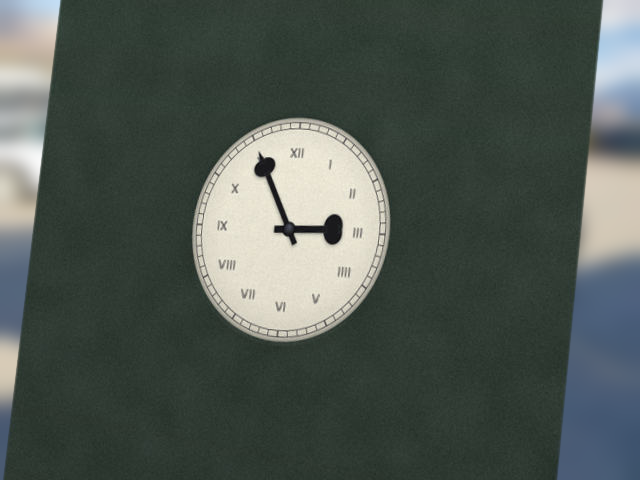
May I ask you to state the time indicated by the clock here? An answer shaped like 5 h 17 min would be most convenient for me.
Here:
2 h 55 min
